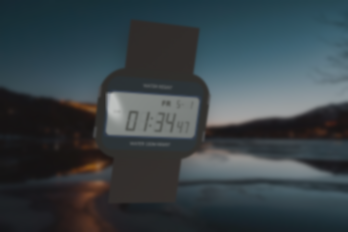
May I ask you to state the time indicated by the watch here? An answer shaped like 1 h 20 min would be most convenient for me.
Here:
1 h 34 min
